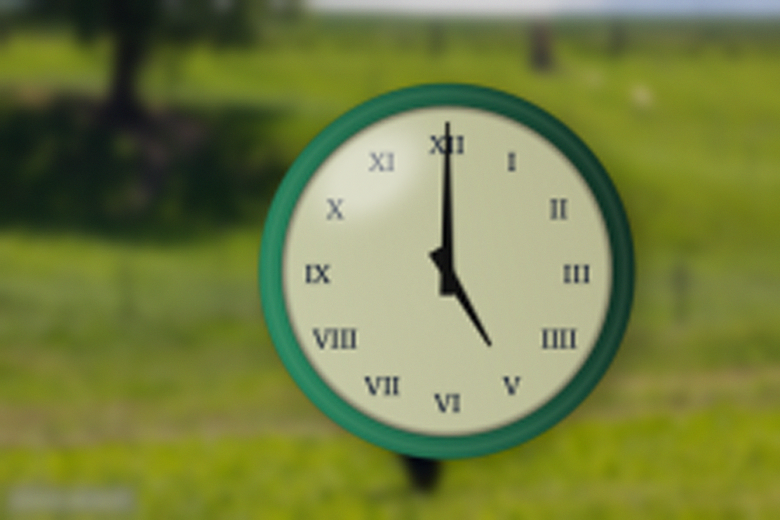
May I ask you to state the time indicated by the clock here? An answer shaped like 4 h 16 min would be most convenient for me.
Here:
5 h 00 min
